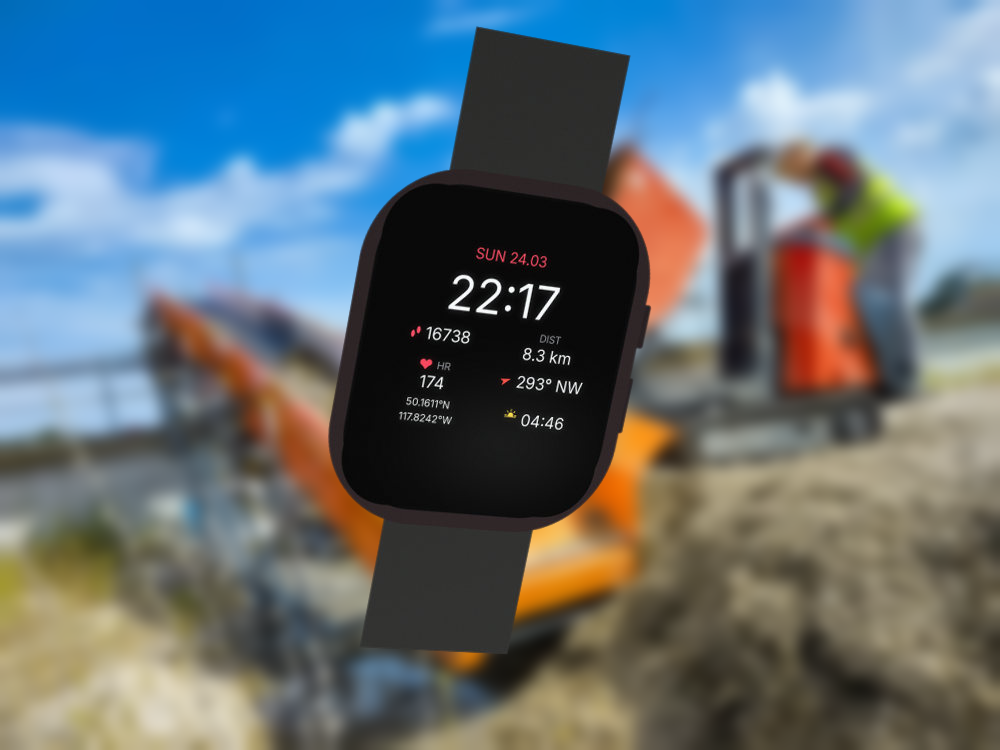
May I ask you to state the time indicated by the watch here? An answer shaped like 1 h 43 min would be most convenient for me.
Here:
22 h 17 min
